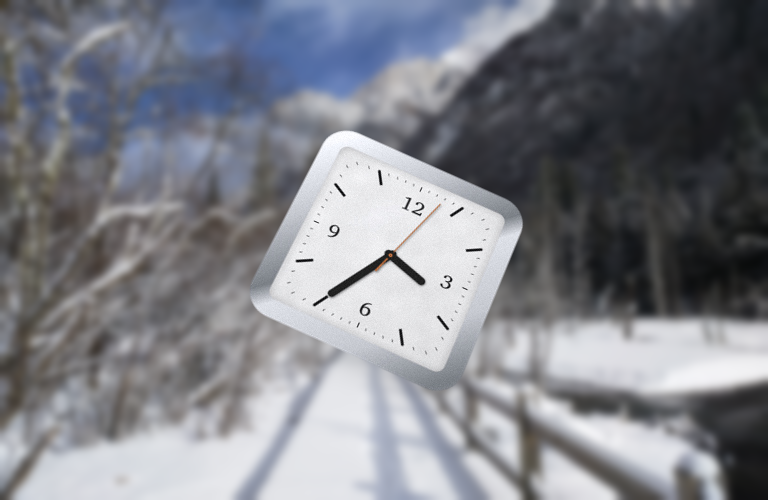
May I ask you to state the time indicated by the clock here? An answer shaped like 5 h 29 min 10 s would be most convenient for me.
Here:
3 h 35 min 03 s
